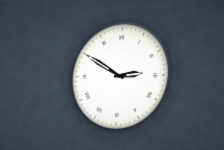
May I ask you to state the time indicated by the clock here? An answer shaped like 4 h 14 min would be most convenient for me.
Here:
2 h 50 min
